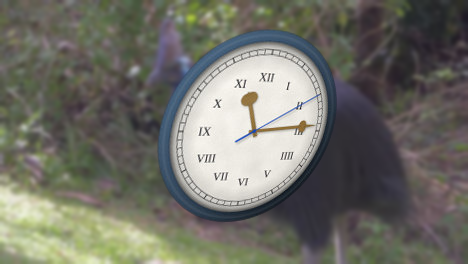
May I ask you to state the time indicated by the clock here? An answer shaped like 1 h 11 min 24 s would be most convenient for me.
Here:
11 h 14 min 10 s
